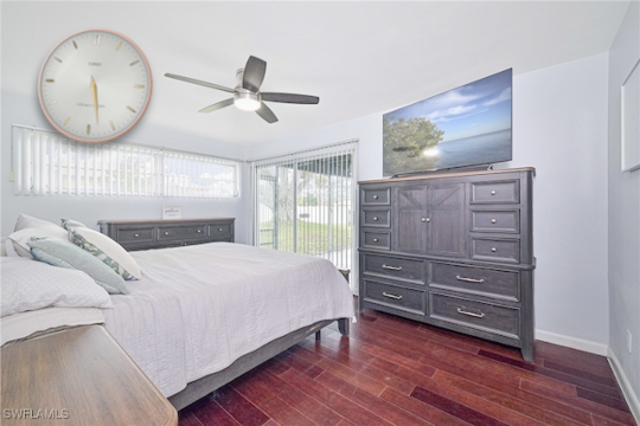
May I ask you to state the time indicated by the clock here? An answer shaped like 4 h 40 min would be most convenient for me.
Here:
5 h 28 min
